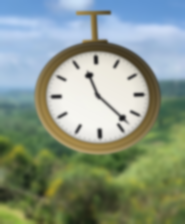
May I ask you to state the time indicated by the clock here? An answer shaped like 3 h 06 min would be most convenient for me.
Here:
11 h 23 min
